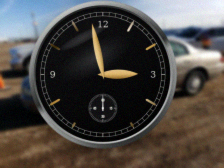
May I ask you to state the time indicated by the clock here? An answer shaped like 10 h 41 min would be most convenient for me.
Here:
2 h 58 min
